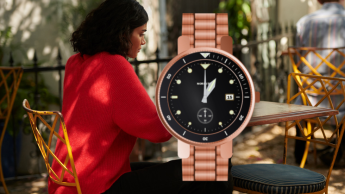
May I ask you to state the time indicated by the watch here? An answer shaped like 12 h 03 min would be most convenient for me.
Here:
1 h 00 min
